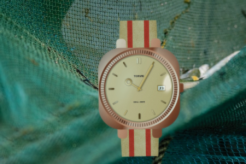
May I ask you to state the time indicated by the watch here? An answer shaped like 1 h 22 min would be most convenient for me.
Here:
10 h 05 min
